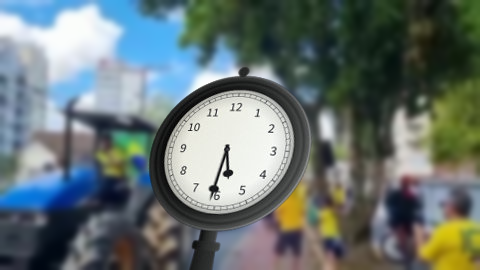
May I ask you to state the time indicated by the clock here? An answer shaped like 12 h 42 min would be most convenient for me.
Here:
5 h 31 min
